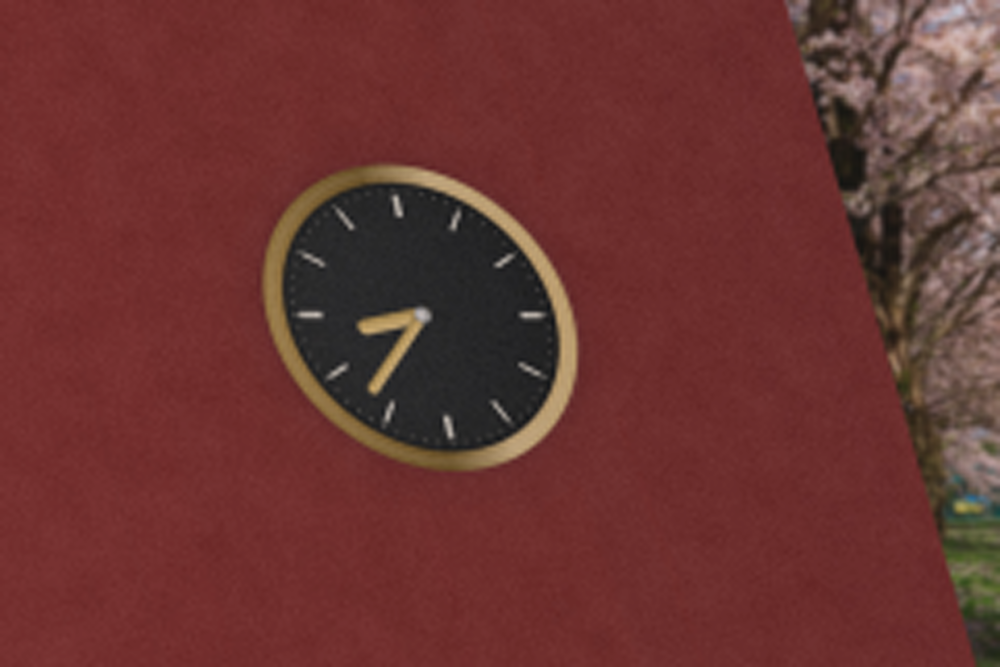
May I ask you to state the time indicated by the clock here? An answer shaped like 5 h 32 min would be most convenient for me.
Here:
8 h 37 min
